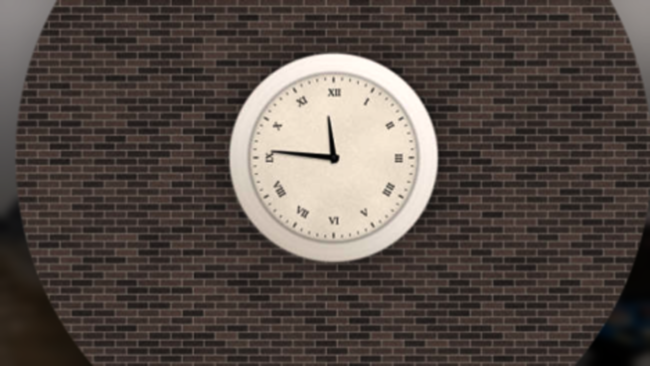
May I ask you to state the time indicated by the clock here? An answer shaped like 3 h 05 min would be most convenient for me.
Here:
11 h 46 min
